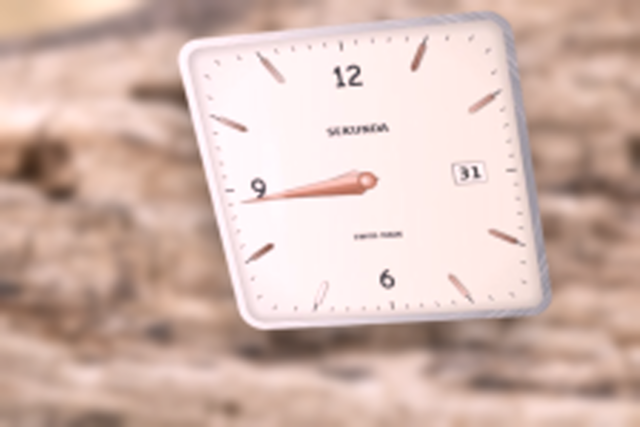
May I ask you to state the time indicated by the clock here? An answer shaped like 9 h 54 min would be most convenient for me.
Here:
8 h 44 min
